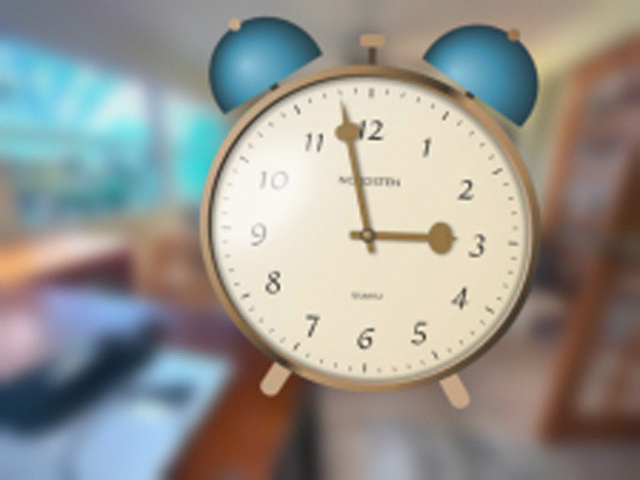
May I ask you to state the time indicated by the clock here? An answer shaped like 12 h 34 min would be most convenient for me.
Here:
2 h 58 min
